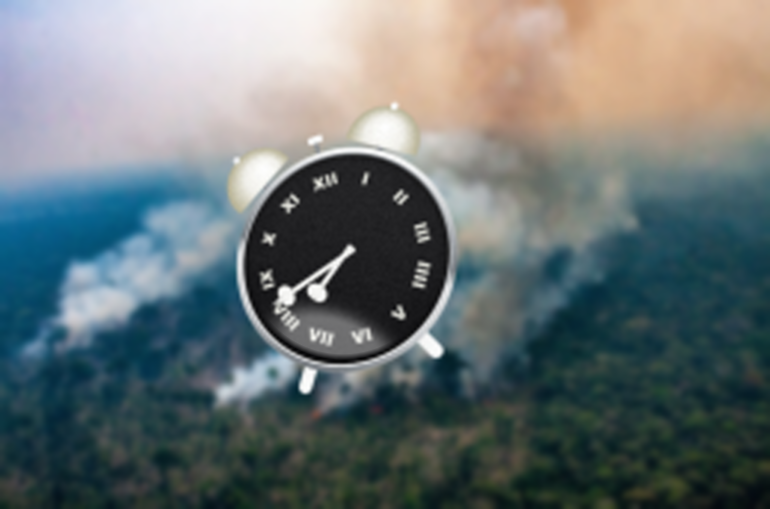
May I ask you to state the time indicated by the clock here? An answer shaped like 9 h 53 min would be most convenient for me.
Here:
7 h 42 min
